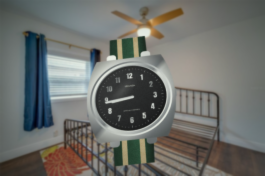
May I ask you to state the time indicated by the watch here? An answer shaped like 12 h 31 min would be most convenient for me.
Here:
8 h 44 min
